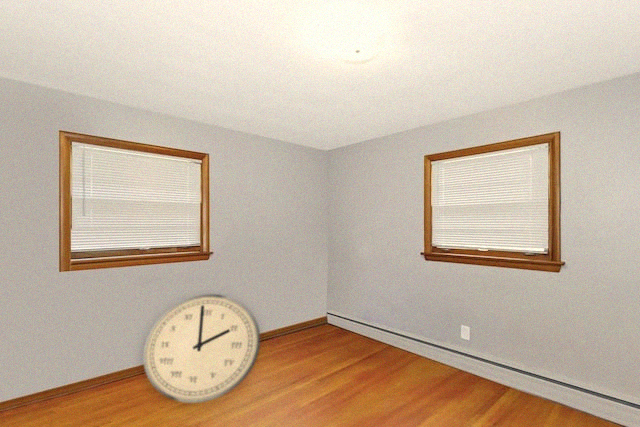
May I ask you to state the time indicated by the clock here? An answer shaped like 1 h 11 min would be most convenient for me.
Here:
1 h 59 min
